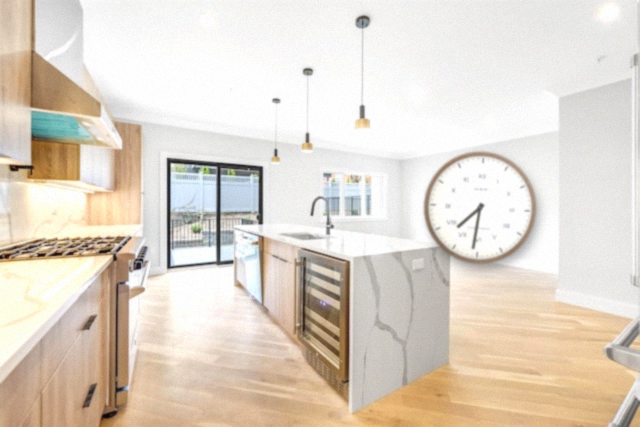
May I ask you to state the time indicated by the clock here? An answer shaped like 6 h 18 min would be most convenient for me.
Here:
7 h 31 min
